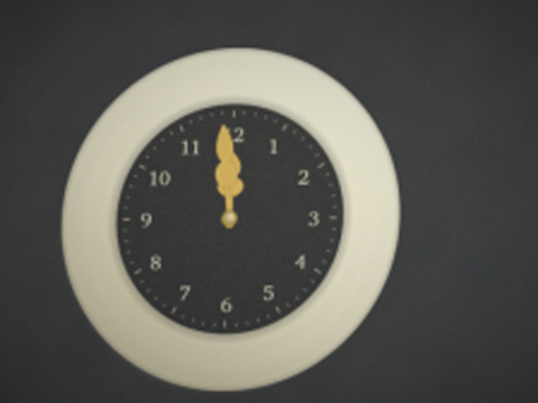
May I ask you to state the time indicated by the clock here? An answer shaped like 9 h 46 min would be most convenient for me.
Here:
11 h 59 min
